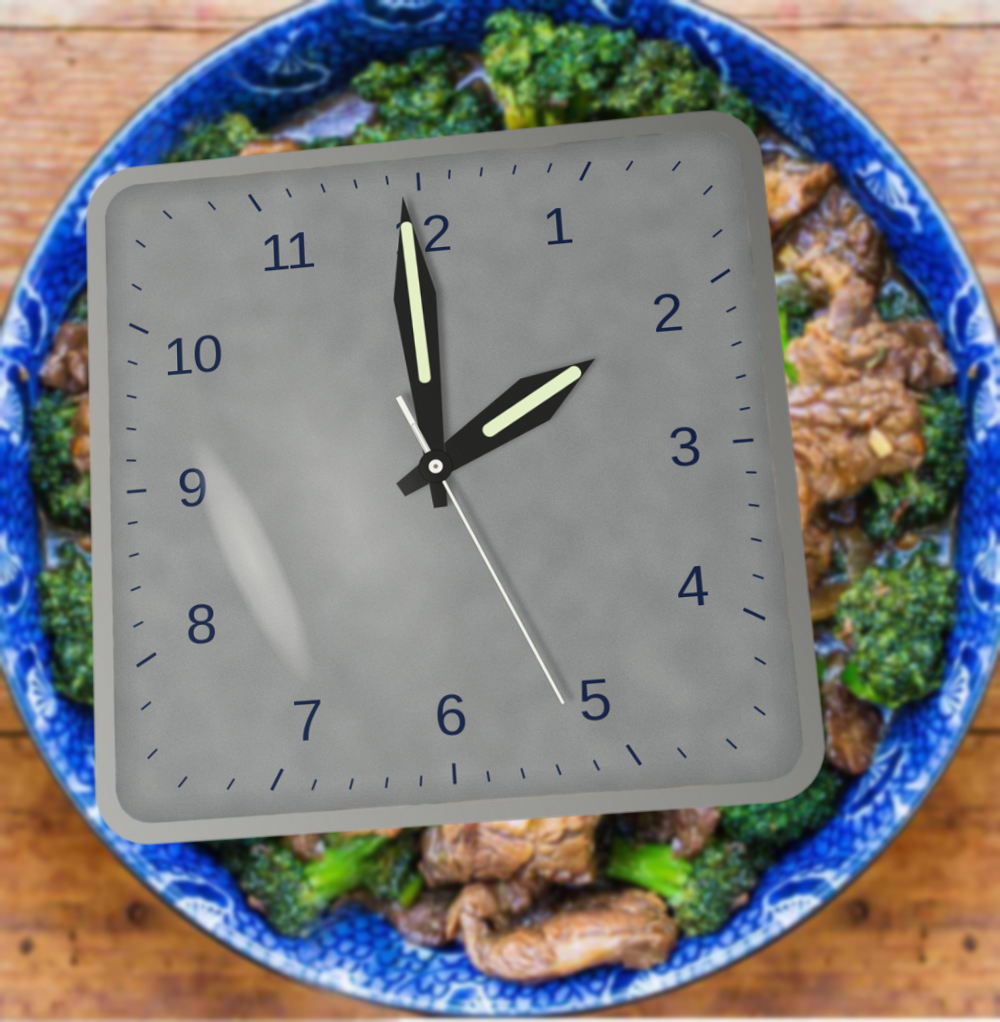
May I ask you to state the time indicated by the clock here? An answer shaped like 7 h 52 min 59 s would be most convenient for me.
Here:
1 h 59 min 26 s
